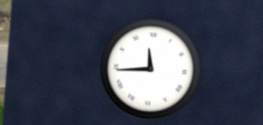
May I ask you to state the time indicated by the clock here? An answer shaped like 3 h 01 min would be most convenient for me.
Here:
11 h 44 min
